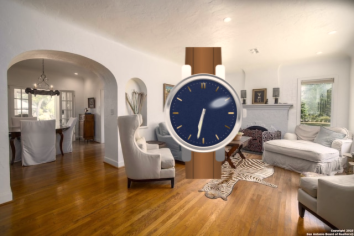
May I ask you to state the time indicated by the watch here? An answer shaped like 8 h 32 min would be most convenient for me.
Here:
6 h 32 min
